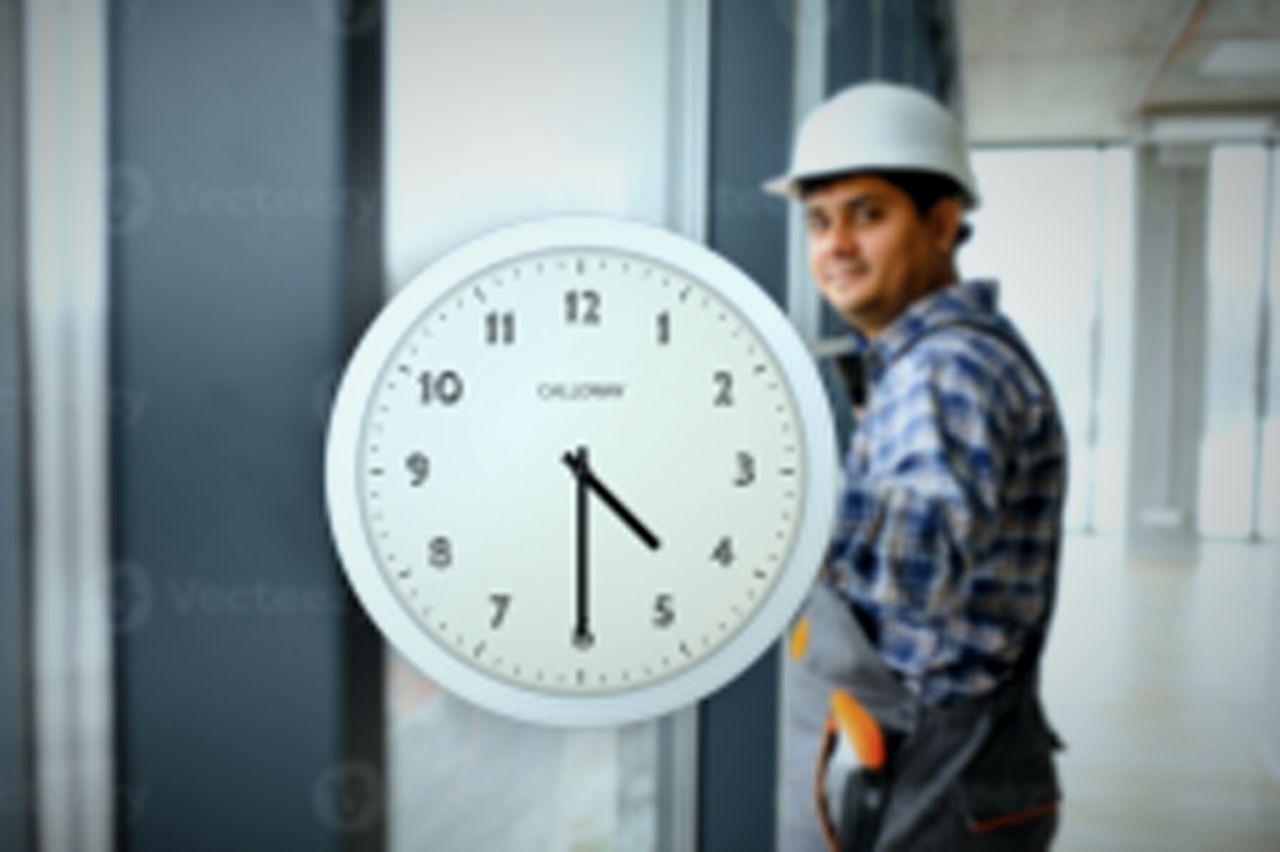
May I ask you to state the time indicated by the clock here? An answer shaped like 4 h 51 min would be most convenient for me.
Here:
4 h 30 min
